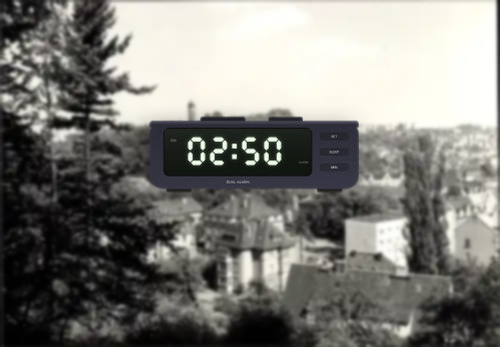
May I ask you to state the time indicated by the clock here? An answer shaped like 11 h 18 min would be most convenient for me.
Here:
2 h 50 min
